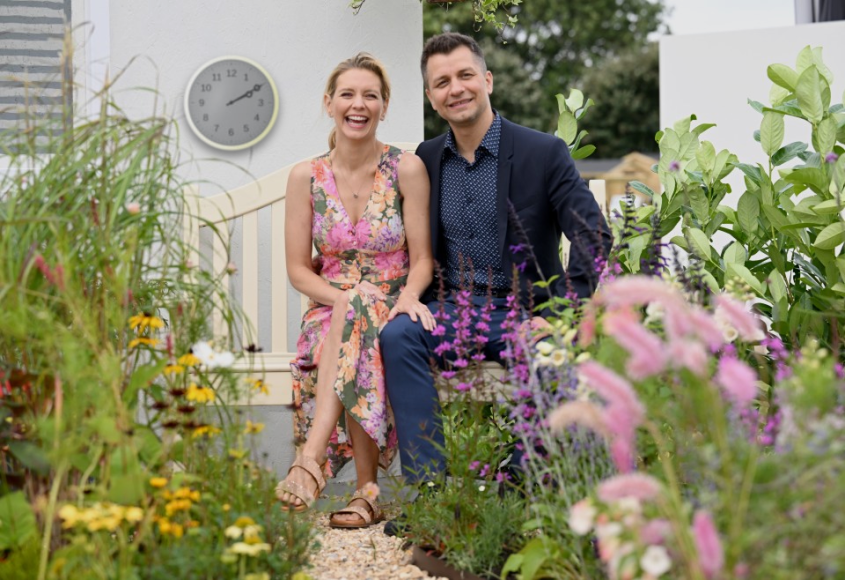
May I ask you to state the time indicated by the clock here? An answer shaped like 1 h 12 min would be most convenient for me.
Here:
2 h 10 min
